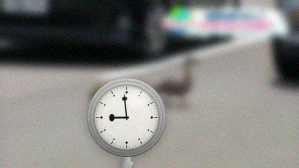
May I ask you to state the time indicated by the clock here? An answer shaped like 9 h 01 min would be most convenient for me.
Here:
8 h 59 min
